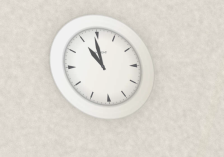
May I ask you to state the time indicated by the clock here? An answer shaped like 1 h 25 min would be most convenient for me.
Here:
10 h 59 min
